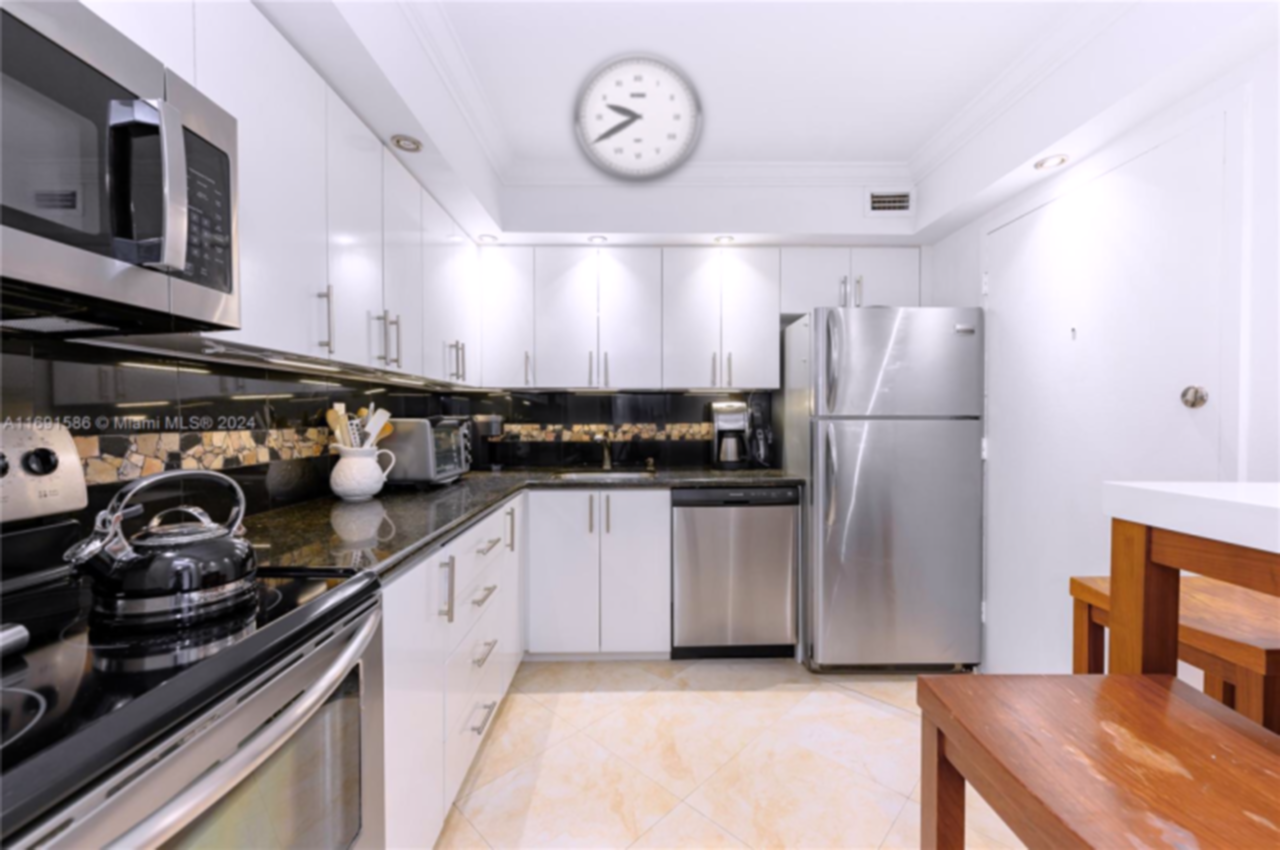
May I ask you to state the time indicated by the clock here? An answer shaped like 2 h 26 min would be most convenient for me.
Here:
9 h 40 min
